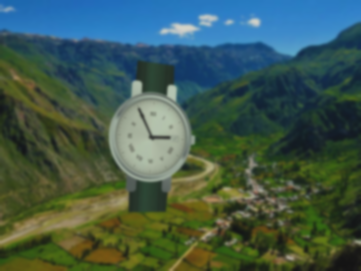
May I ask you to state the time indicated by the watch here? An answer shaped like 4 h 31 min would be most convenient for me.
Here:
2 h 55 min
